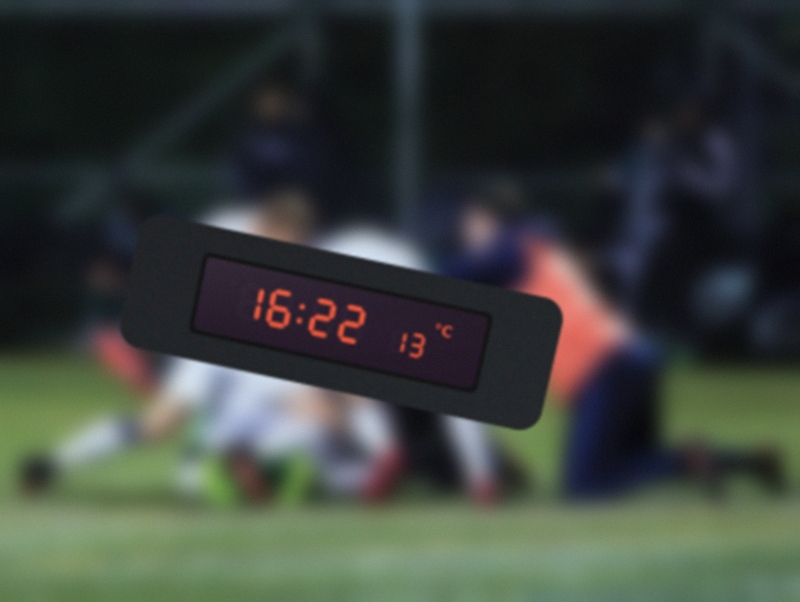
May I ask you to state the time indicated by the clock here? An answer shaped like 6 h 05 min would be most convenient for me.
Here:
16 h 22 min
